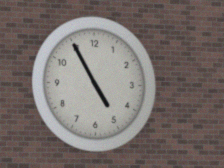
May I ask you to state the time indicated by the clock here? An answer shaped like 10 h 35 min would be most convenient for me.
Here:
4 h 55 min
